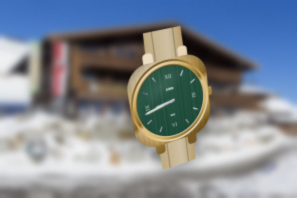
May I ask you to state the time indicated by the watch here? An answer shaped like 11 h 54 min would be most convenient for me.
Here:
8 h 43 min
